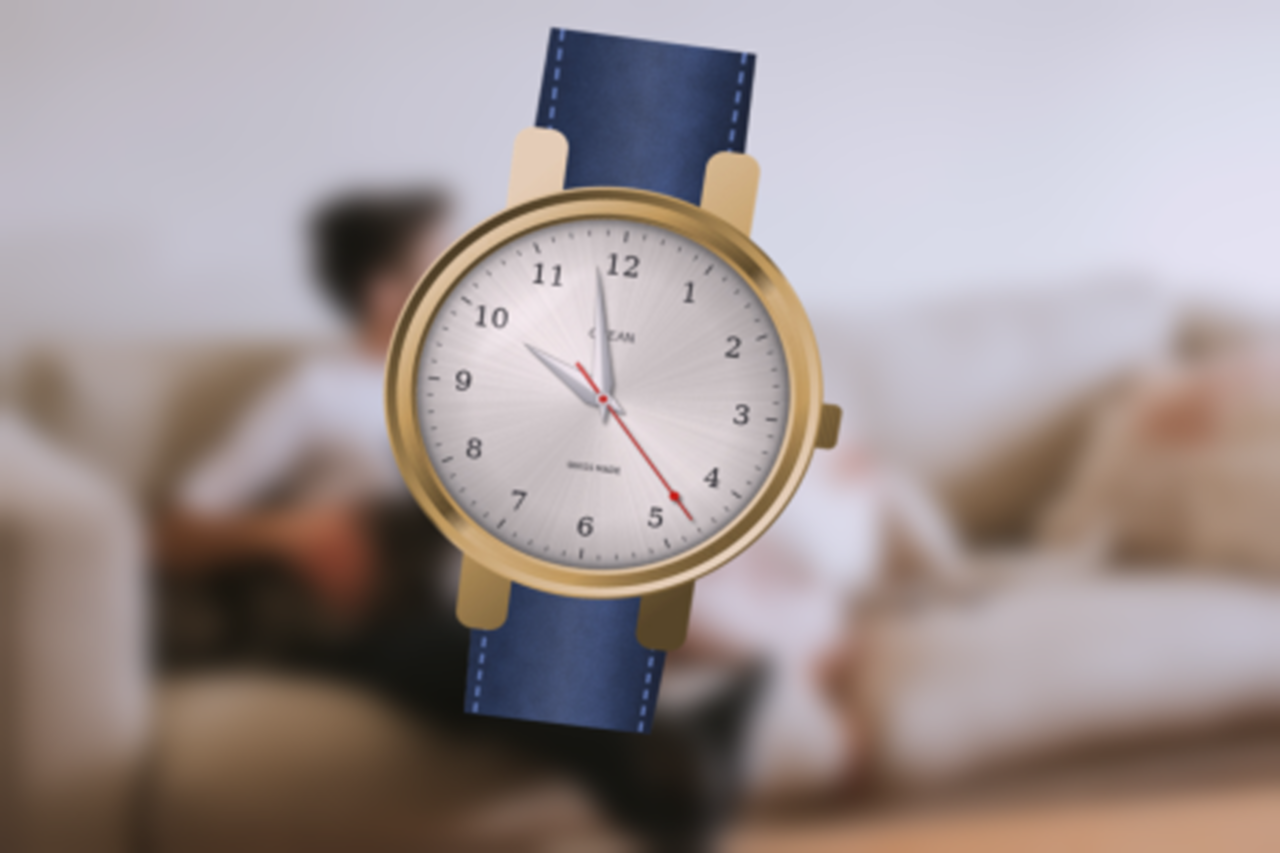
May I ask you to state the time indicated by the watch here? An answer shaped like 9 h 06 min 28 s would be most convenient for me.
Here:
9 h 58 min 23 s
